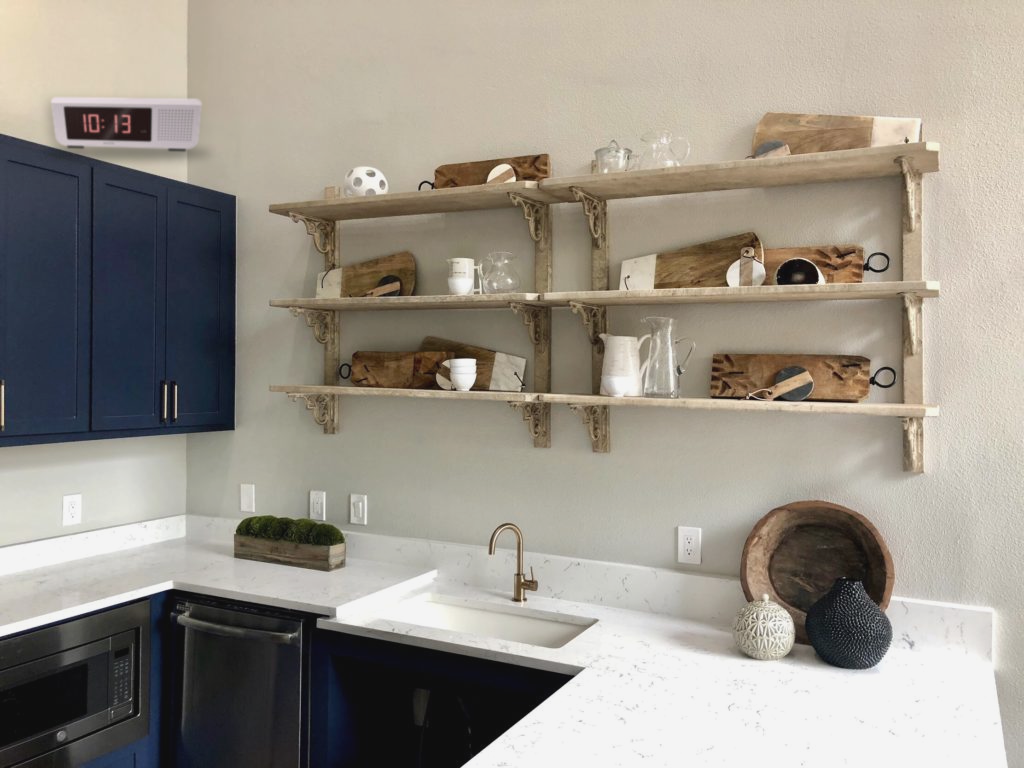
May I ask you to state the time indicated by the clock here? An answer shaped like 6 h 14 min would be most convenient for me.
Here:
10 h 13 min
